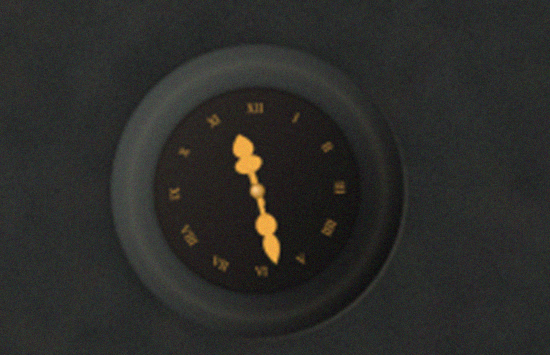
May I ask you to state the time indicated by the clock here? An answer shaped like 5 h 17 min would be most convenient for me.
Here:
11 h 28 min
